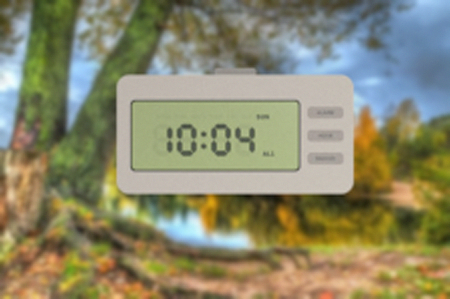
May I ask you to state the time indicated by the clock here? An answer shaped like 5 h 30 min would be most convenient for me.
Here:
10 h 04 min
